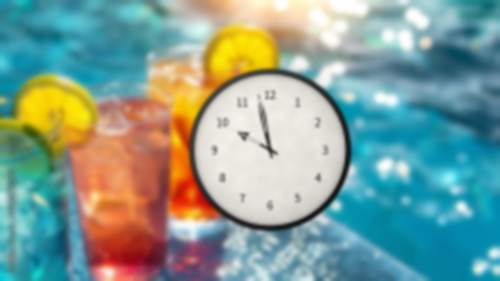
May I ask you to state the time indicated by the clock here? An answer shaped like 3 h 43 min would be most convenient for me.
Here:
9 h 58 min
